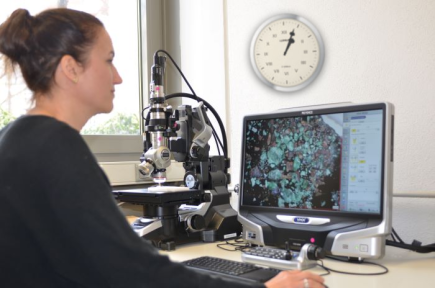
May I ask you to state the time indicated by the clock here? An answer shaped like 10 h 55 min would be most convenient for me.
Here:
1 h 04 min
